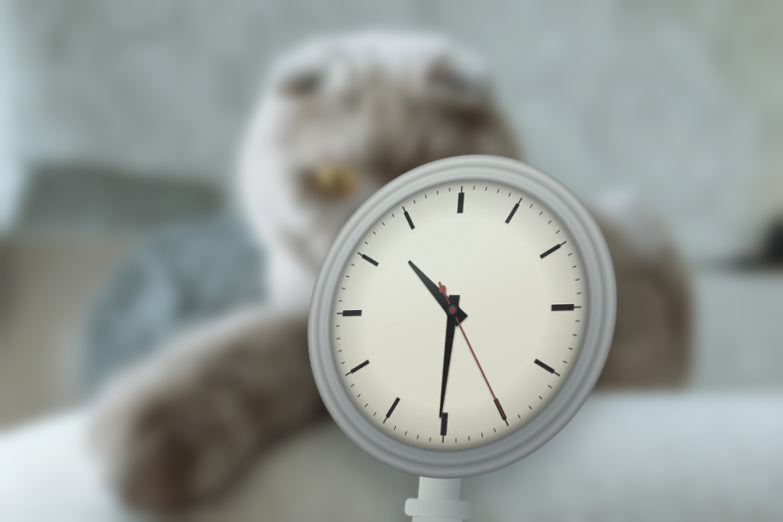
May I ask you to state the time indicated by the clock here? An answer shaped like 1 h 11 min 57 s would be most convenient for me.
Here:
10 h 30 min 25 s
